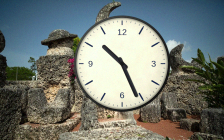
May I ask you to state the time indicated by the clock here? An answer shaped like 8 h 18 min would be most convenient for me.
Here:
10 h 26 min
